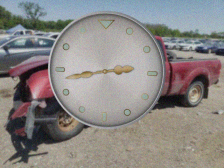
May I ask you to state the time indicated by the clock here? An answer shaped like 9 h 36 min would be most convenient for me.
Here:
2 h 43 min
